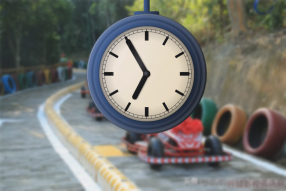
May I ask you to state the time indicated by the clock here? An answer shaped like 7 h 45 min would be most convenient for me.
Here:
6 h 55 min
